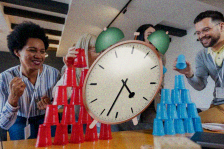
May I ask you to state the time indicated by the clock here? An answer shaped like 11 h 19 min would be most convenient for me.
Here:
4 h 33 min
